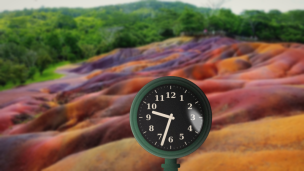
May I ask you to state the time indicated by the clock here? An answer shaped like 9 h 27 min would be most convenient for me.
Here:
9 h 33 min
